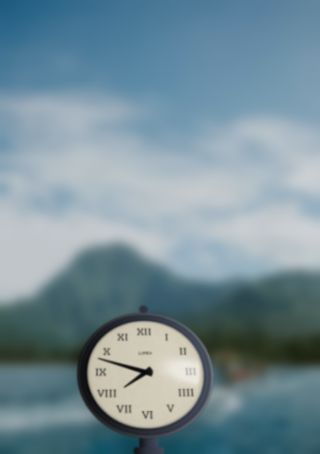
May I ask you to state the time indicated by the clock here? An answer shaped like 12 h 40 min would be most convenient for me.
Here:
7 h 48 min
